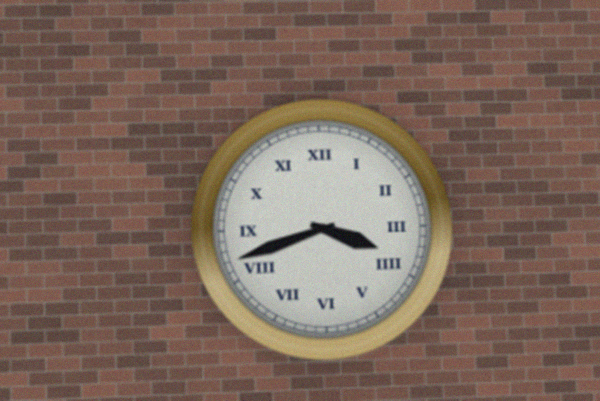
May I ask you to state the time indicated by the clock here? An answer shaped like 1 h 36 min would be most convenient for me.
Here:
3 h 42 min
